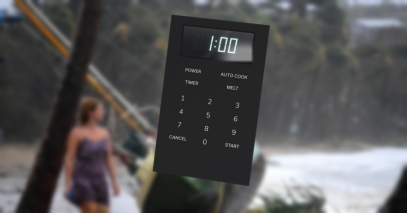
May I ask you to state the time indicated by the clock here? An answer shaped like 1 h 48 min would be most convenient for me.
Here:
1 h 00 min
